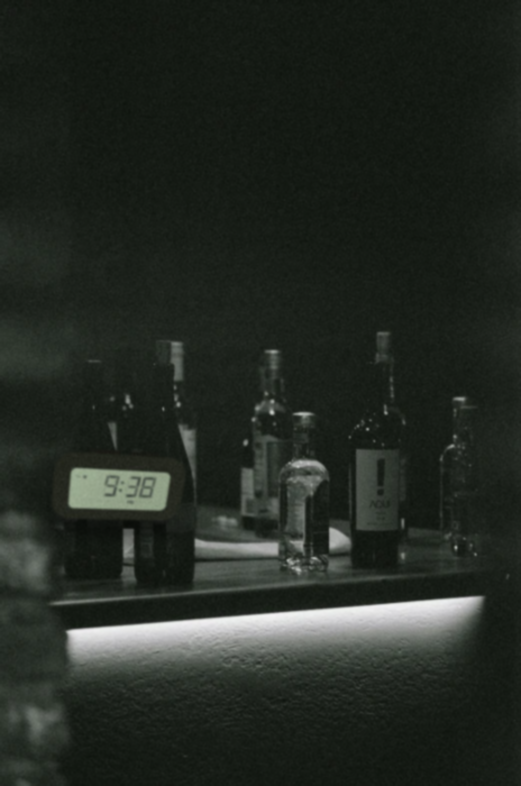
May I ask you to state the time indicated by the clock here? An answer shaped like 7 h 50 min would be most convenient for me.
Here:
9 h 38 min
